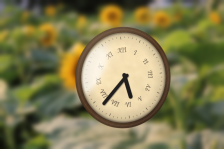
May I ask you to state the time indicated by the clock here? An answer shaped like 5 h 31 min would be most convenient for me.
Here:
5 h 38 min
